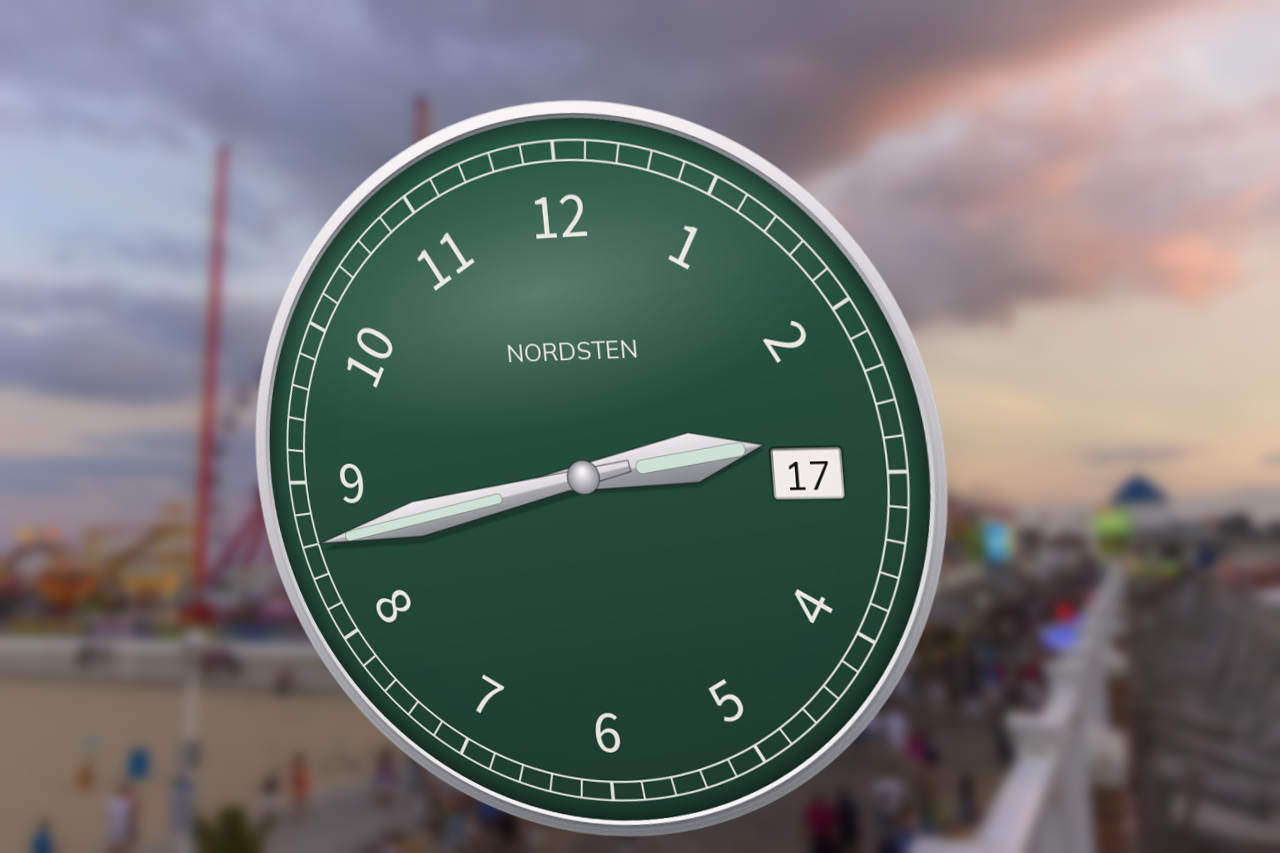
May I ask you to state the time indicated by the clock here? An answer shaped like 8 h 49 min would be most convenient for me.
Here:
2 h 43 min
